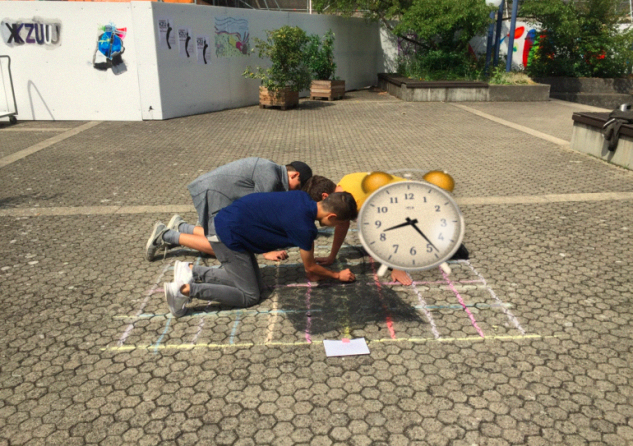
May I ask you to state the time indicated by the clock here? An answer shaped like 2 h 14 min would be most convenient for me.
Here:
8 h 24 min
